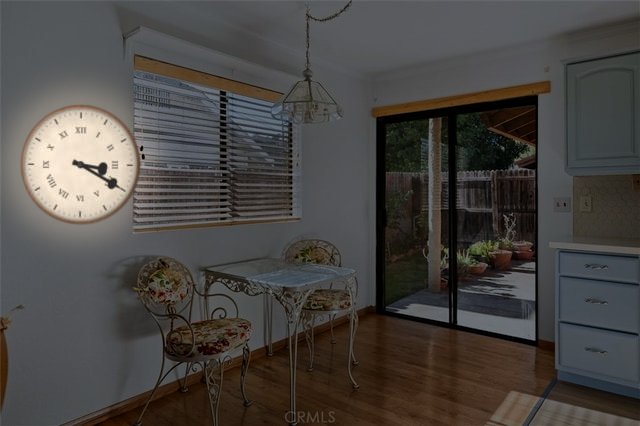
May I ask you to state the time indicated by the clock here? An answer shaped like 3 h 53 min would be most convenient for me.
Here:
3 h 20 min
